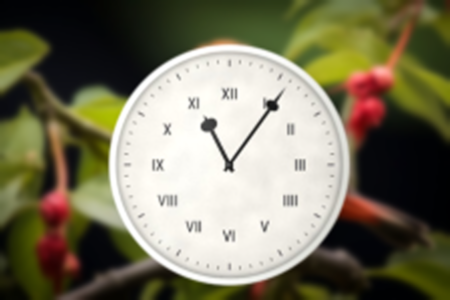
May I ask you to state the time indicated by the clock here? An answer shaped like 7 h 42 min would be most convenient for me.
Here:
11 h 06 min
